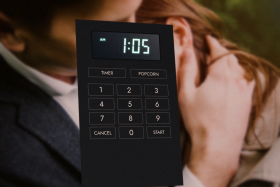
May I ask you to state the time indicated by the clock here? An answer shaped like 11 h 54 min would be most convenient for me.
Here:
1 h 05 min
